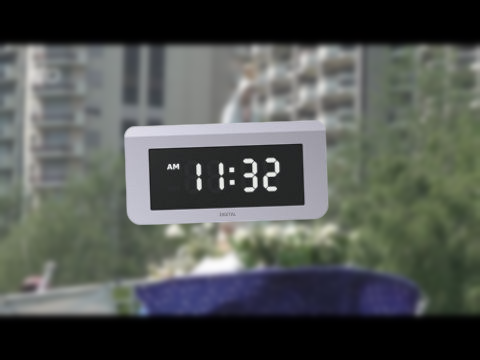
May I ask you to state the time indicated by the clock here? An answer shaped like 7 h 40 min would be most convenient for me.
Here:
11 h 32 min
